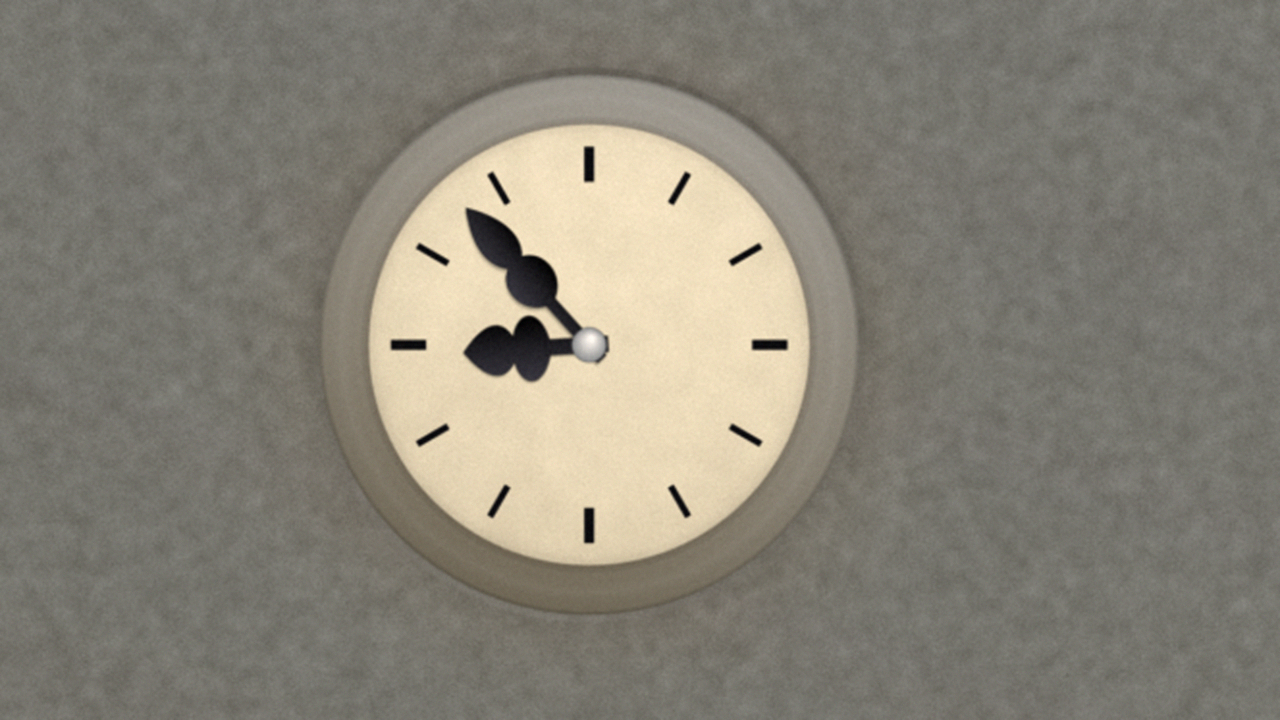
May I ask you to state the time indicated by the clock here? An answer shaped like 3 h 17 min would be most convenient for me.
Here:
8 h 53 min
